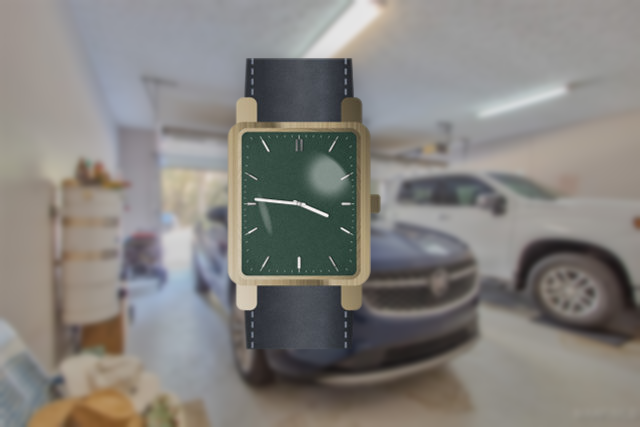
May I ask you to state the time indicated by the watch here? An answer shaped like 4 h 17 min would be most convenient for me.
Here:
3 h 46 min
